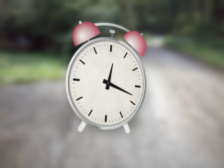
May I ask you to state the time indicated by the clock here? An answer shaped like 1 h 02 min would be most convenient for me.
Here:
12 h 18 min
